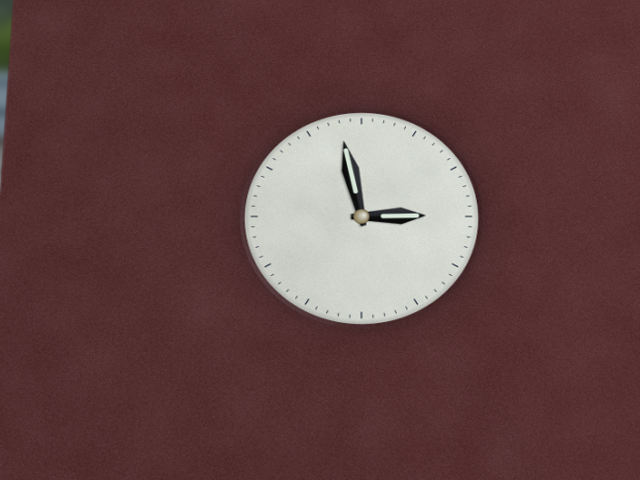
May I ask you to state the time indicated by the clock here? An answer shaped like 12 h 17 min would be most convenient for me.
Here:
2 h 58 min
